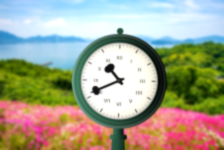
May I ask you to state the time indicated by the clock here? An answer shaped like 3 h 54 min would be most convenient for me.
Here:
10 h 41 min
